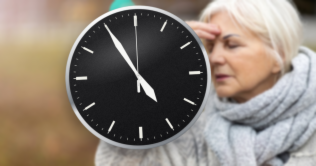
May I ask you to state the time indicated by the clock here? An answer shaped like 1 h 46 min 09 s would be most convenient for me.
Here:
4 h 55 min 00 s
